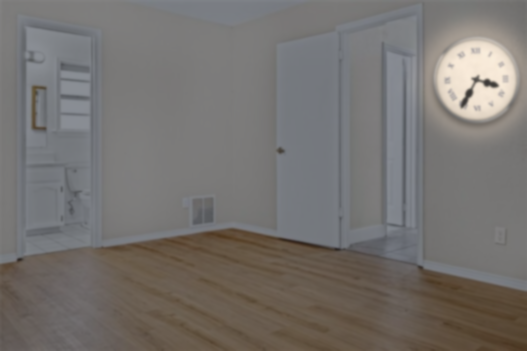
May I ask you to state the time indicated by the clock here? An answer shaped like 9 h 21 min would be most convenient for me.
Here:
3 h 35 min
